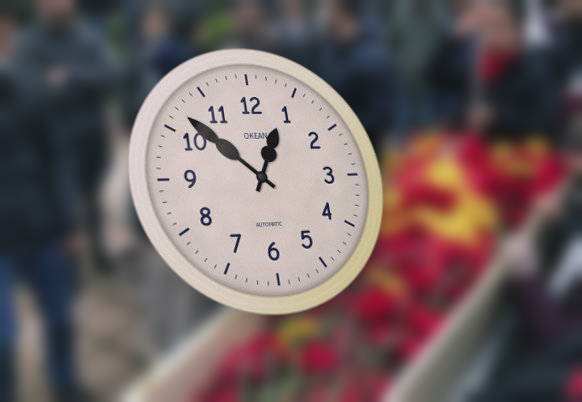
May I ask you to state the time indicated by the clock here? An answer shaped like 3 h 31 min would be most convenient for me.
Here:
12 h 52 min
